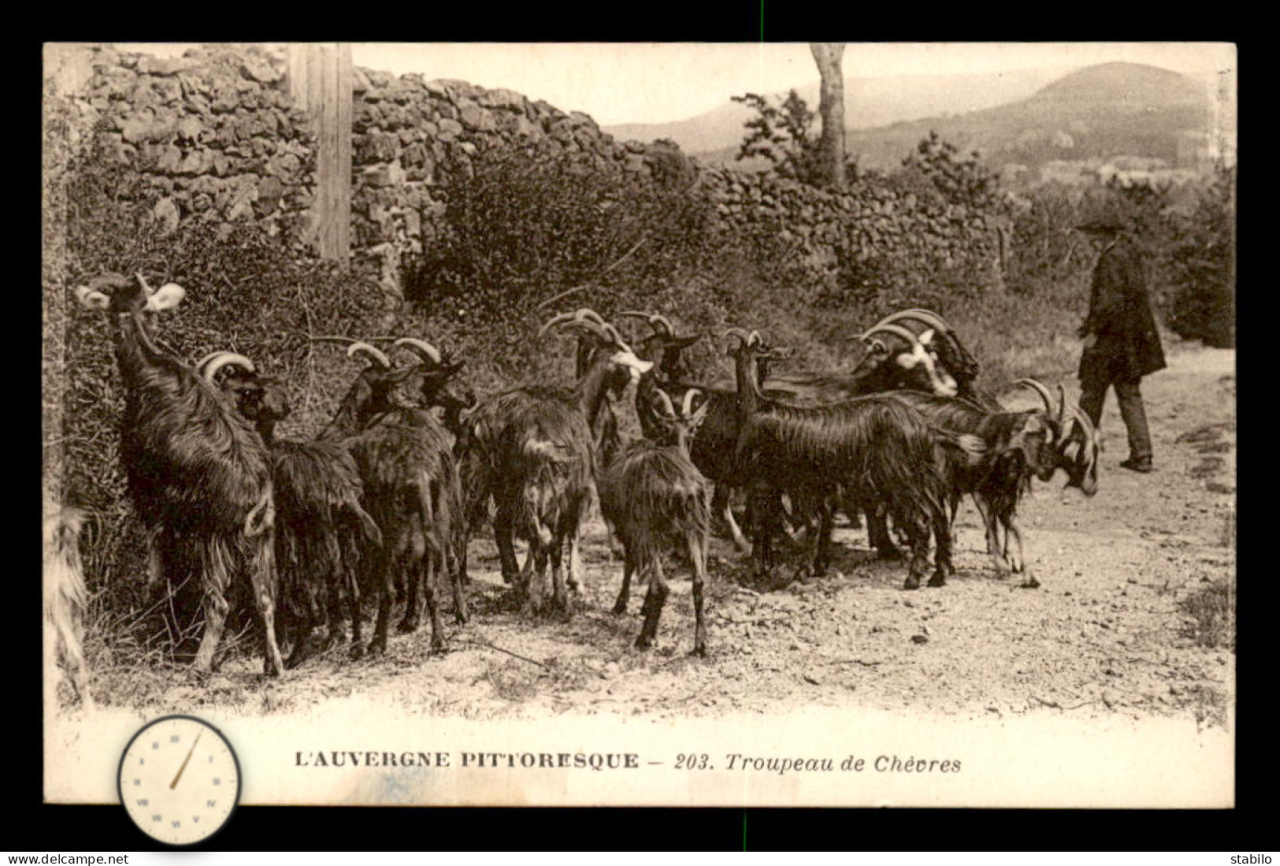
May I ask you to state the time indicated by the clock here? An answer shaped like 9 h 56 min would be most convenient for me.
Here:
1 h 05 min
